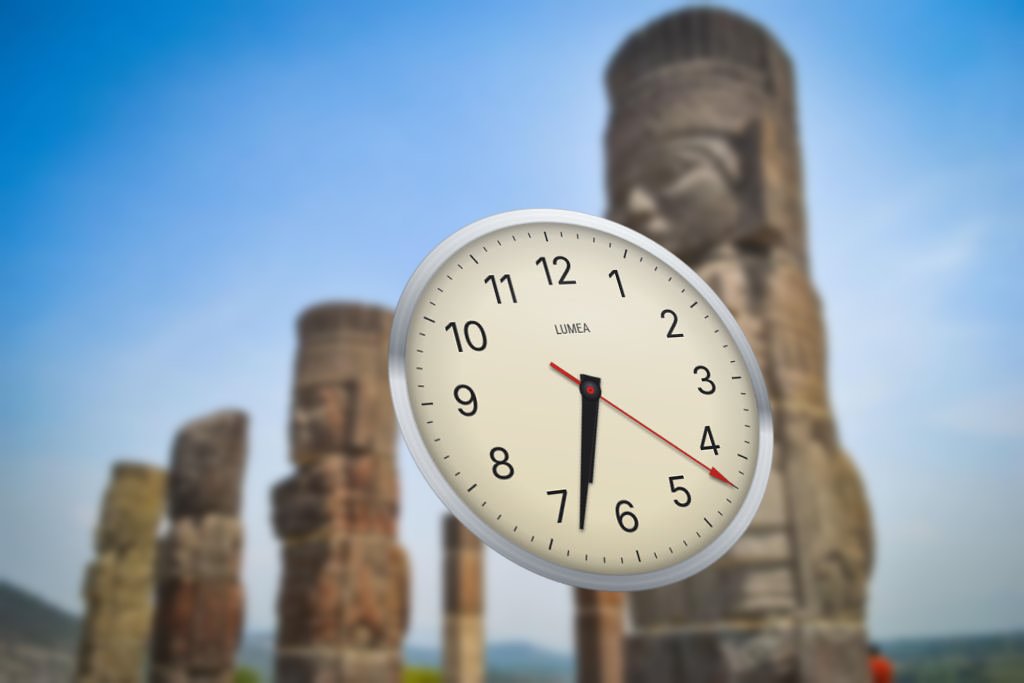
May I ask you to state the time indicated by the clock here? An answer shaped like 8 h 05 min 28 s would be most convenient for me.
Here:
6 h 33 min 22 s
